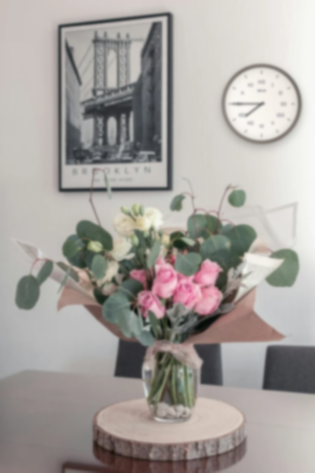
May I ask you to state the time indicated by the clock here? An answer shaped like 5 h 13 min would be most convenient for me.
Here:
7 h 45 min
